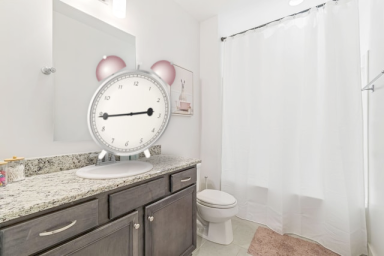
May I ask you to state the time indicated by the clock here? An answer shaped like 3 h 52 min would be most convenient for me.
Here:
2 h 44 min
